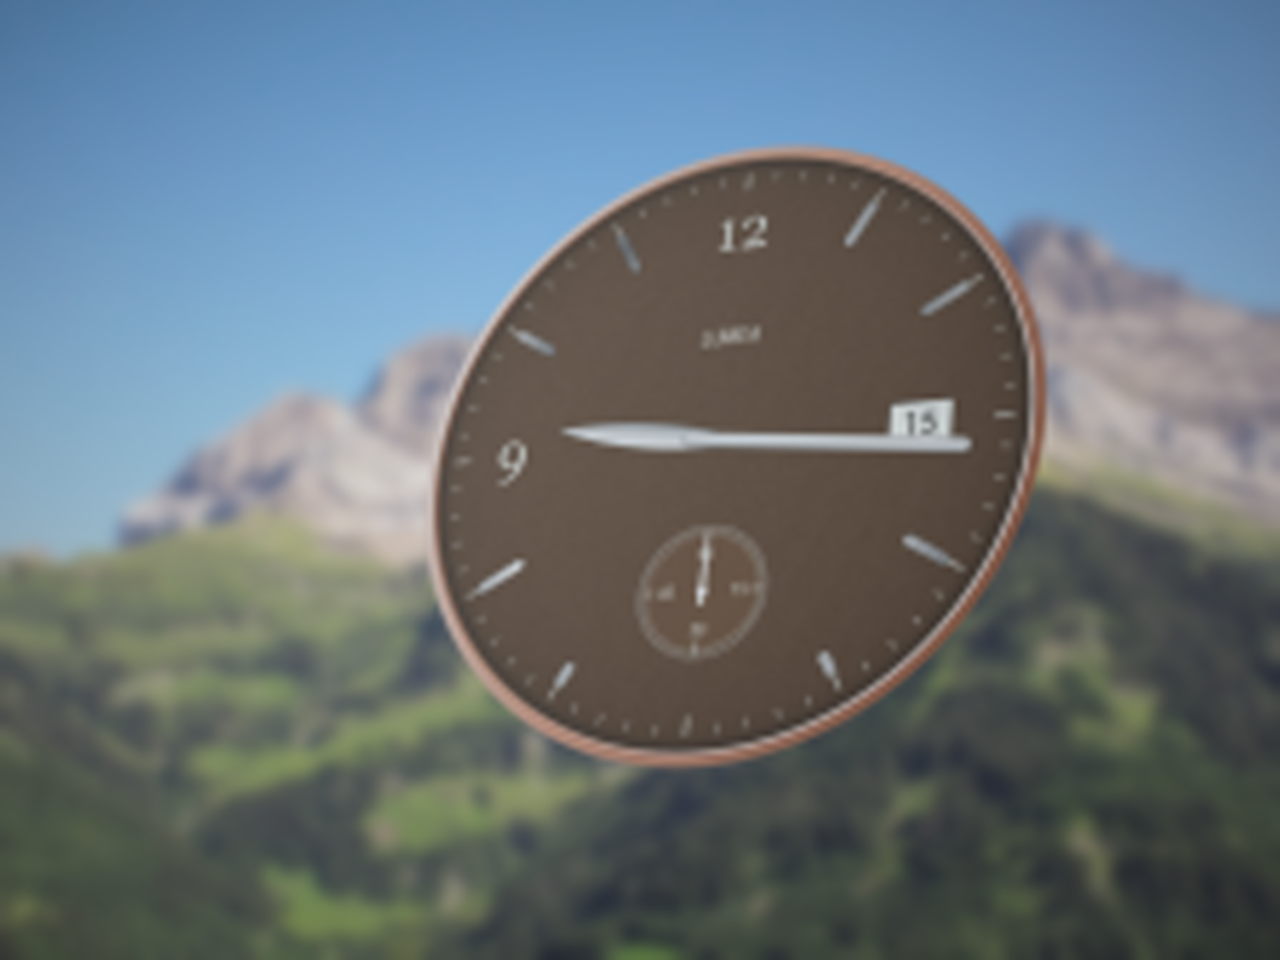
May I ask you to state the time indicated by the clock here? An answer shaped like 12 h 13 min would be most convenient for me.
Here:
9 h 16 min
